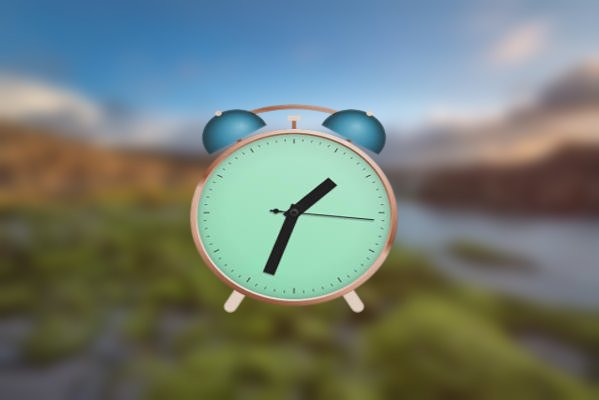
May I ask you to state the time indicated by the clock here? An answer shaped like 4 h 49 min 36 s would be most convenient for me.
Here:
1 h 33 min 16 s
